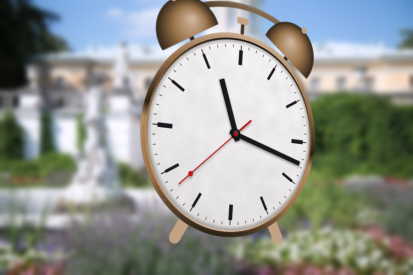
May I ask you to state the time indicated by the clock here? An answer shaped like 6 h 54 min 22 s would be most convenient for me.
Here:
11 h 17 min 38 s
